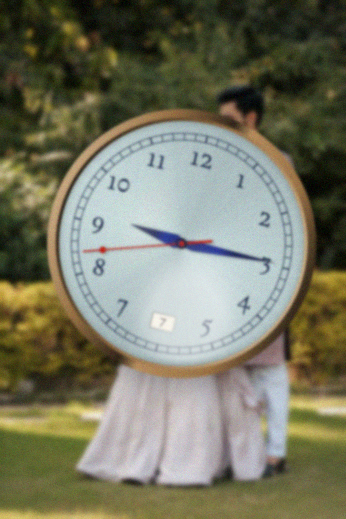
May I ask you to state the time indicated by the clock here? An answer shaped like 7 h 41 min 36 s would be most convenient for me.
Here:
9 h 14 min 42 s
